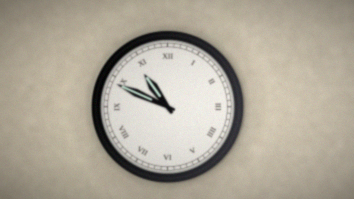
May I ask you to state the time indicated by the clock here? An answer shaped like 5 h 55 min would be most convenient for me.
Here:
10 h 49 min
